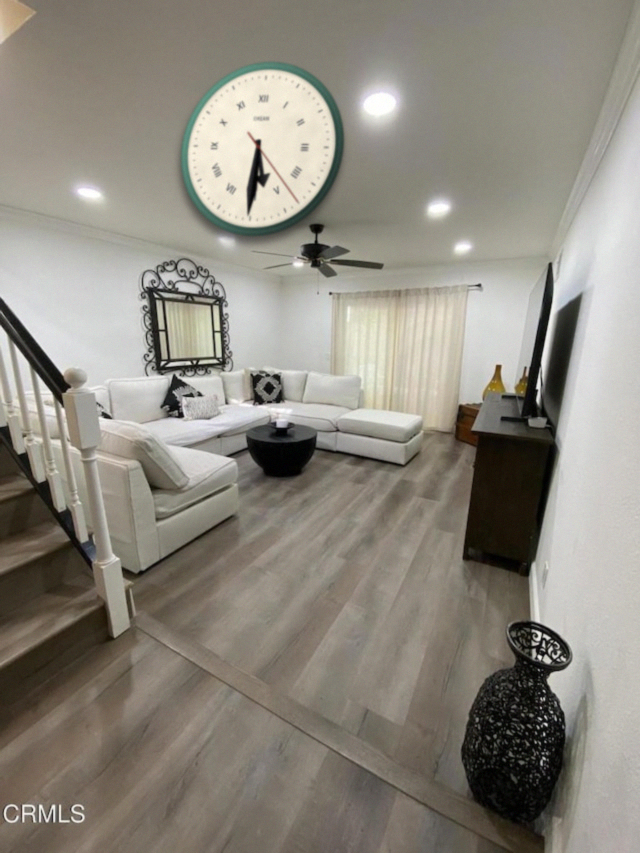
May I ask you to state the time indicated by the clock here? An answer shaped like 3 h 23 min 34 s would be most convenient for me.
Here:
5 h 30 min 23 s
